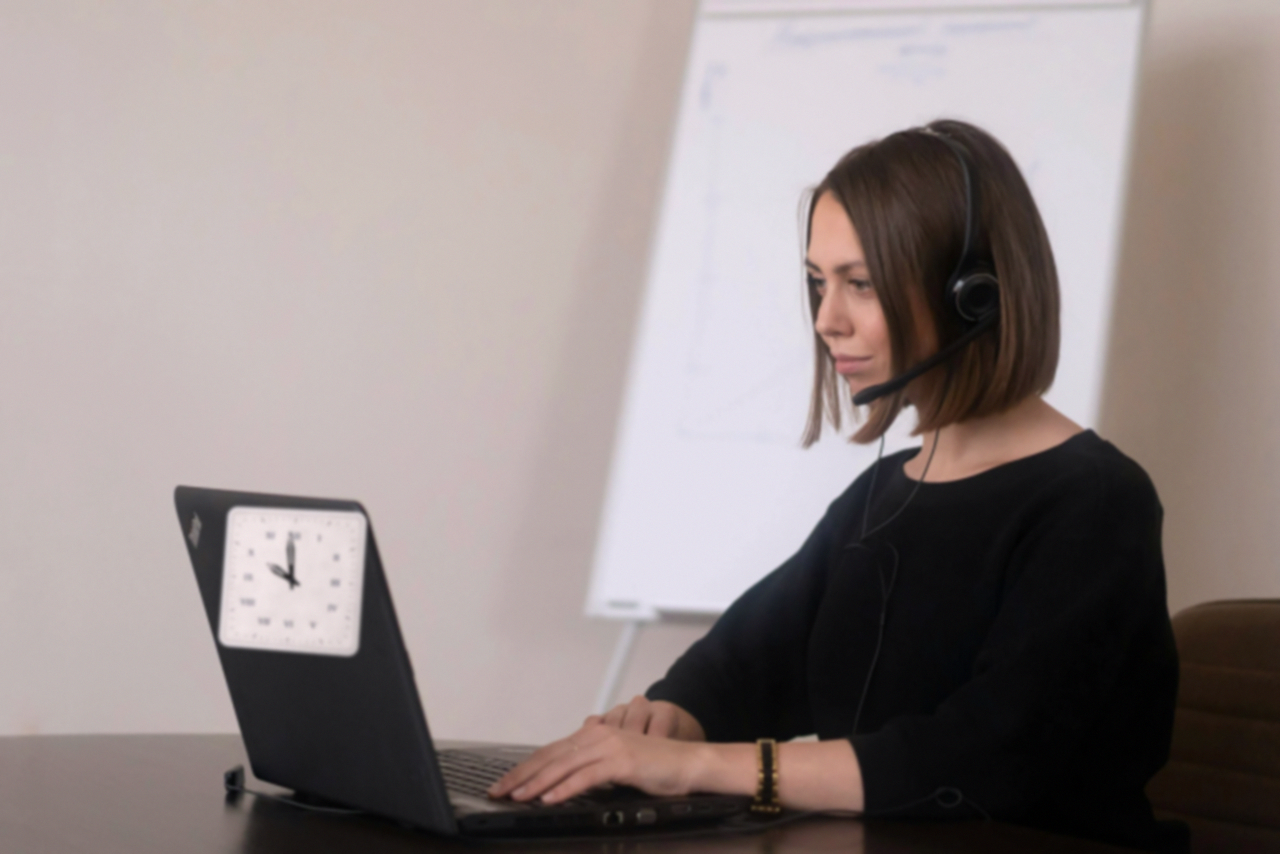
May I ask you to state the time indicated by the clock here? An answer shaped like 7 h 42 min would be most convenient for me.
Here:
9 h 59 min
